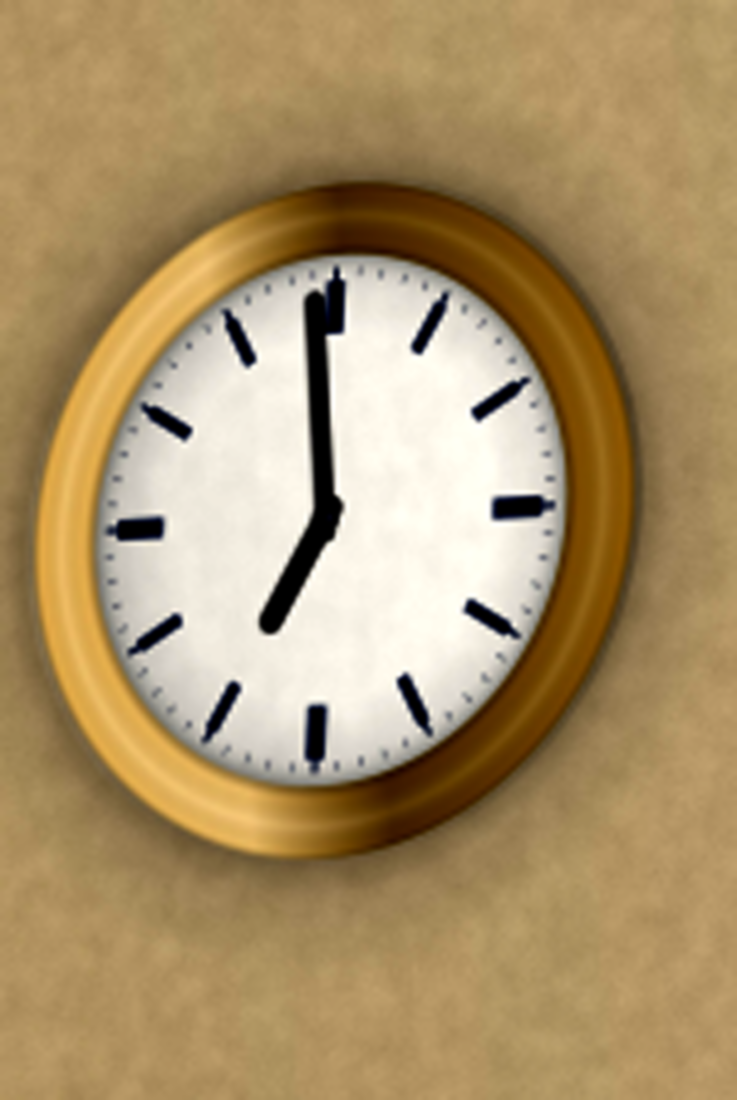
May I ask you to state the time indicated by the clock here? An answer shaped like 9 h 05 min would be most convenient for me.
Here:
6 h 59 min
